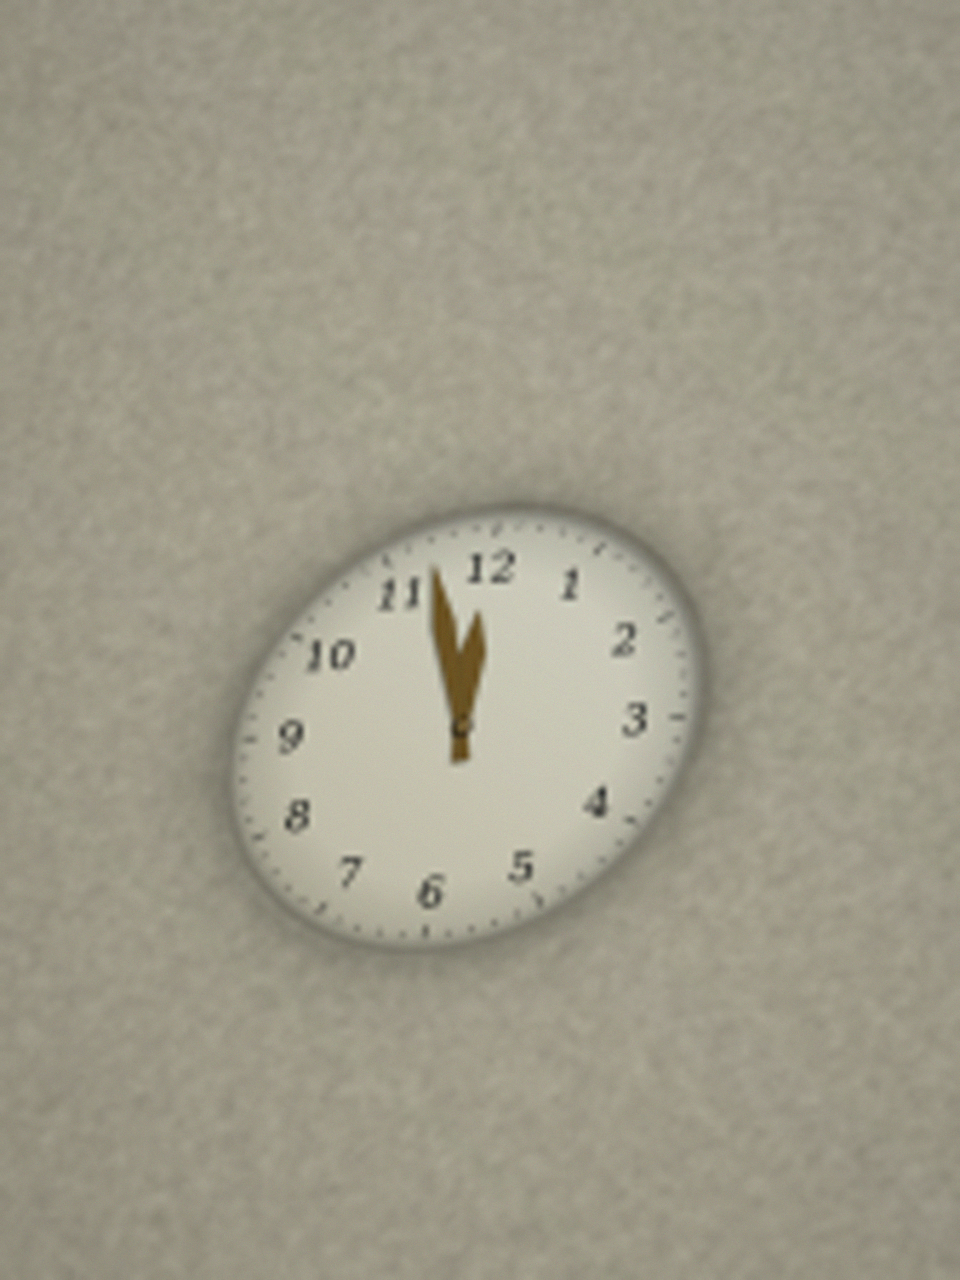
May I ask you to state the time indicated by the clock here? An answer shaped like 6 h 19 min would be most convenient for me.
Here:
11 h 57 min
